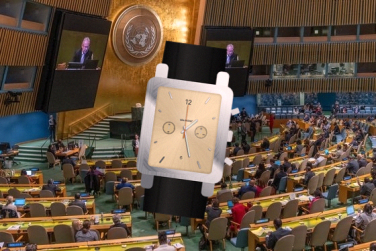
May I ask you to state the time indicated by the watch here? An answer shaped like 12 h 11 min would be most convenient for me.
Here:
1 h 27 min
